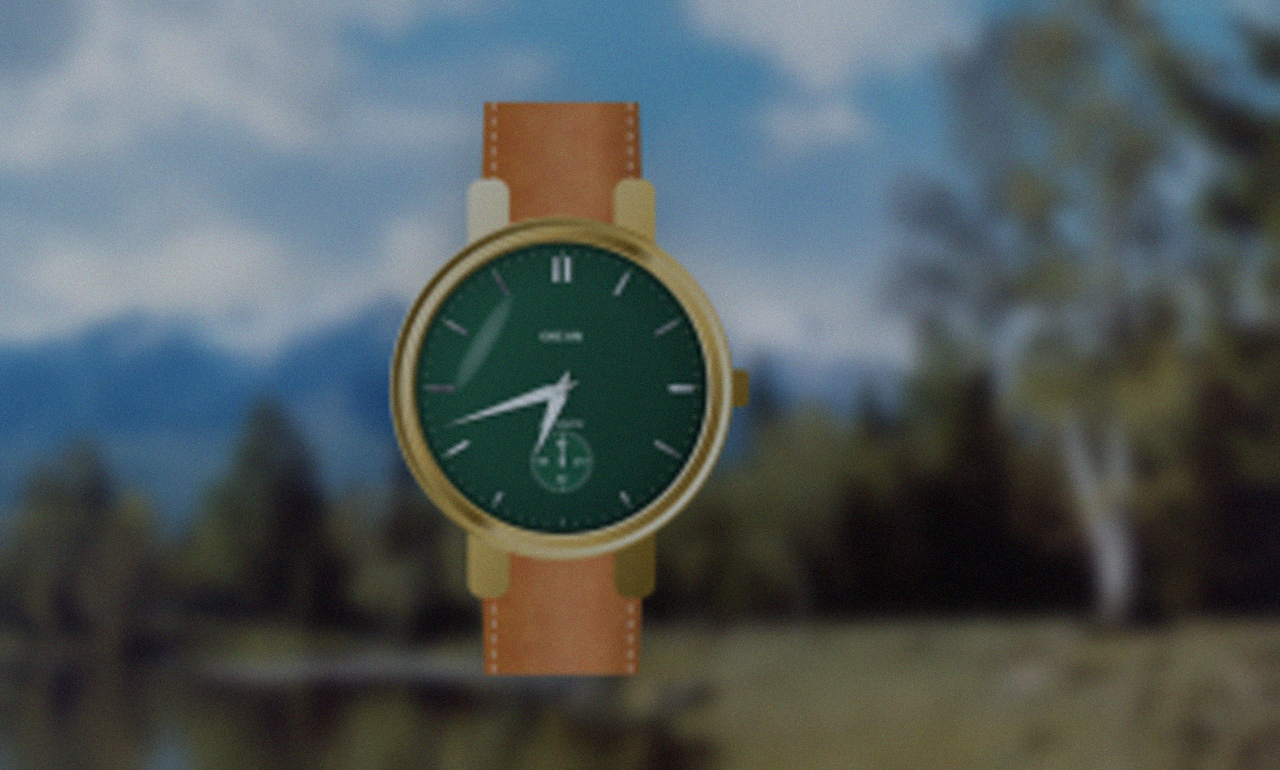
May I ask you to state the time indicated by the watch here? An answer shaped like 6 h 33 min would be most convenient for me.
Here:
6 h 42 min
